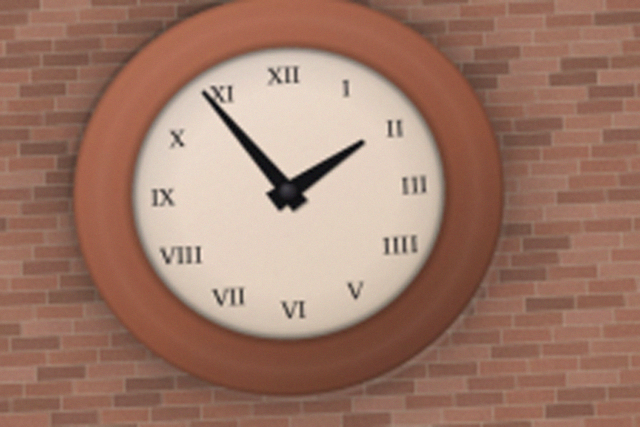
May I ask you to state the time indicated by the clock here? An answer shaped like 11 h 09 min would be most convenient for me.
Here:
1 h 54 min
